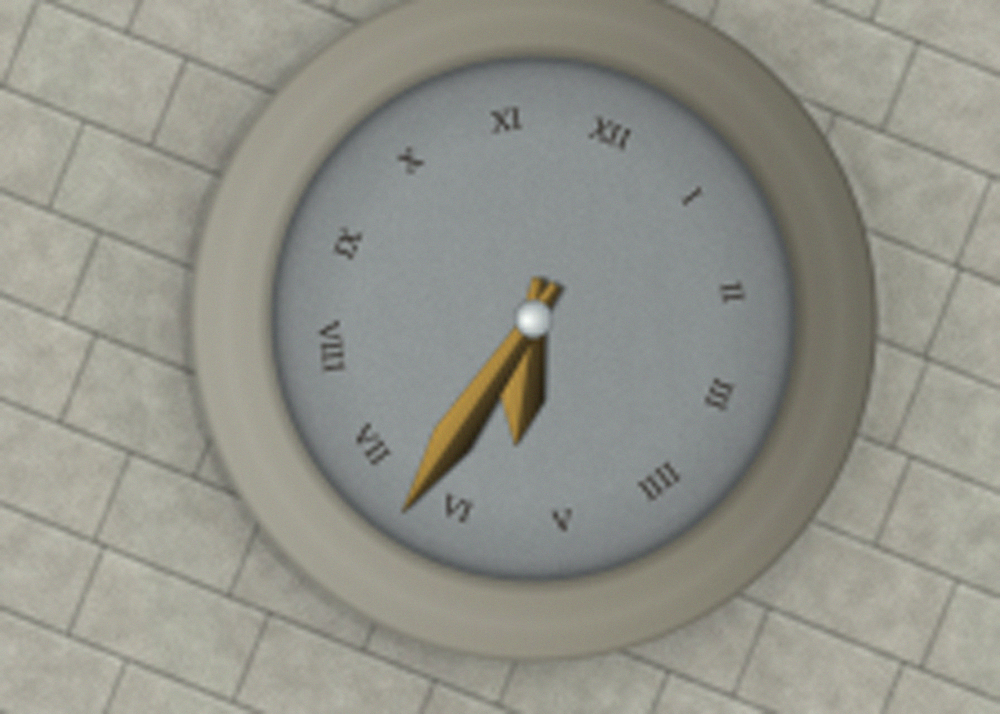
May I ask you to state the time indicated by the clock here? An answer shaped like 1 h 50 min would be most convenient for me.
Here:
5 h 32 min
